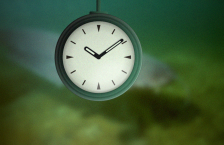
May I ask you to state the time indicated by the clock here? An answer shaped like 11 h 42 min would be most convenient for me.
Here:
10 h 09 min
